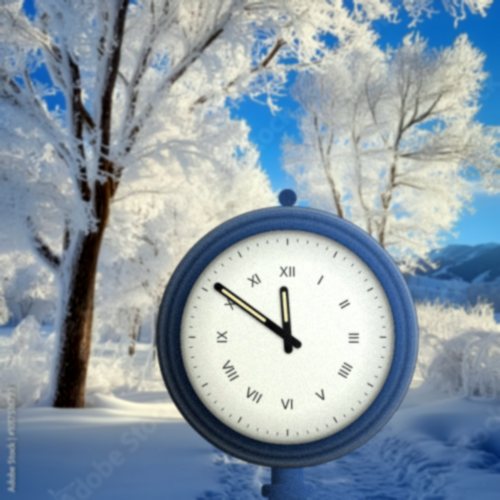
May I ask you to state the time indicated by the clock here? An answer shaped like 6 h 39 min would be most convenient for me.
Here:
11 h 51 min
